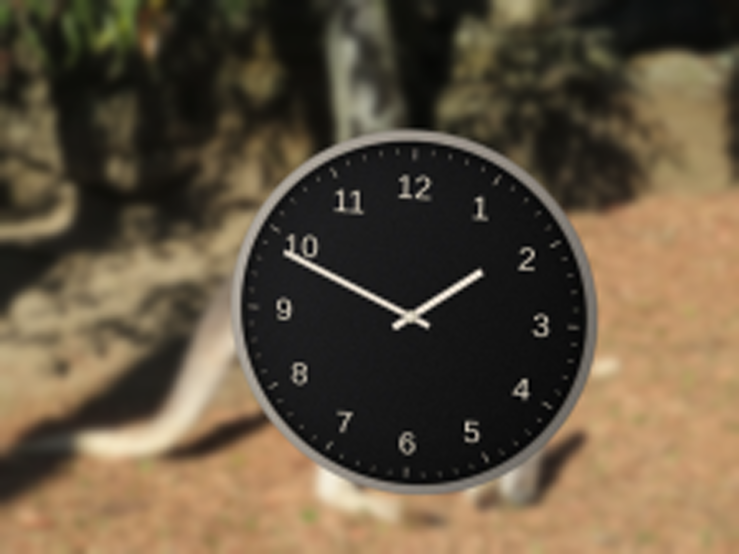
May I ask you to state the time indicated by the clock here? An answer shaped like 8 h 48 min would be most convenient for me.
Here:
1 h 49 min
